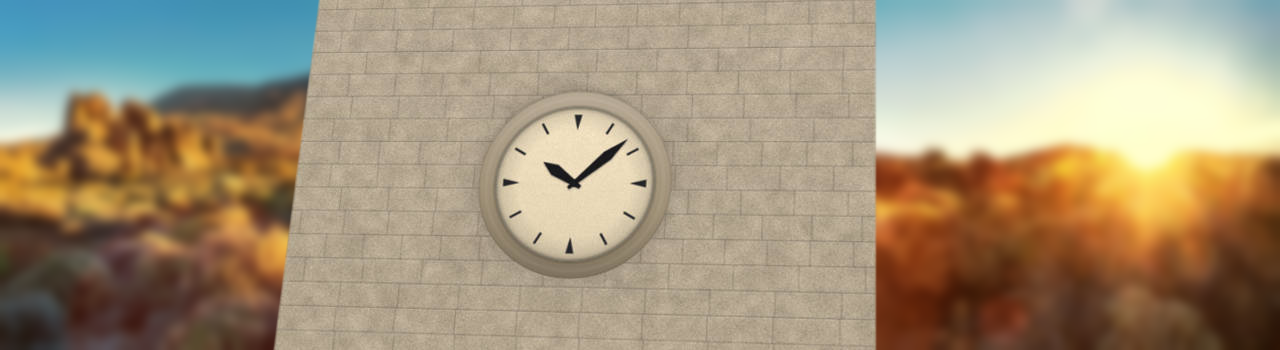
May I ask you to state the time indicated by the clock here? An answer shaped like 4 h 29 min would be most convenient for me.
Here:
10 h 08 min
